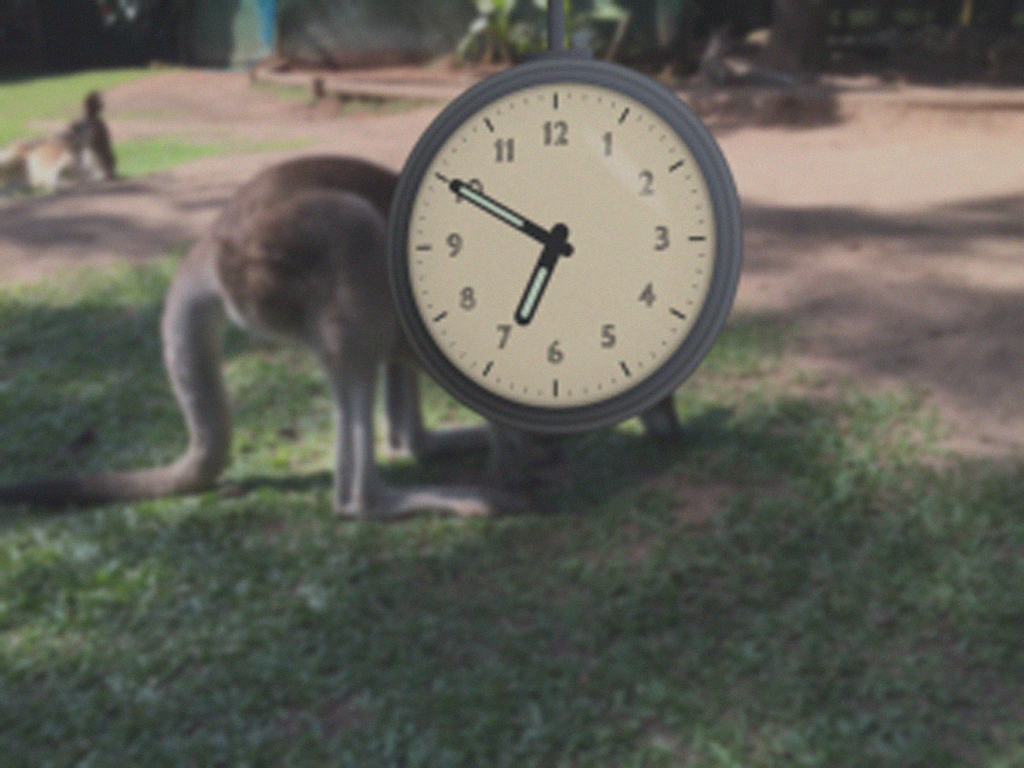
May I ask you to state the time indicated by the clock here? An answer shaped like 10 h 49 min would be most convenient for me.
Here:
6 h 50 min
